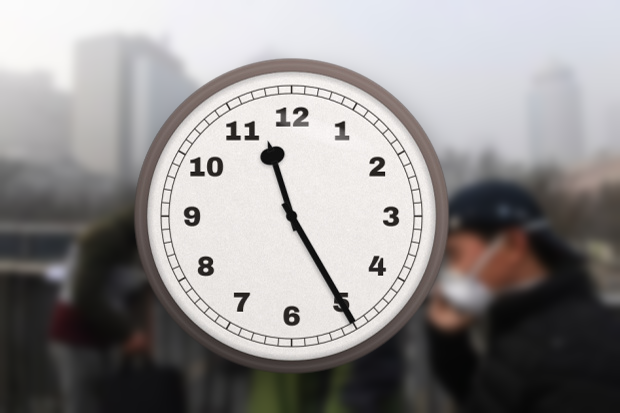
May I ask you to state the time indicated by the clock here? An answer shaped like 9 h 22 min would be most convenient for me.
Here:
11 h 25 min
